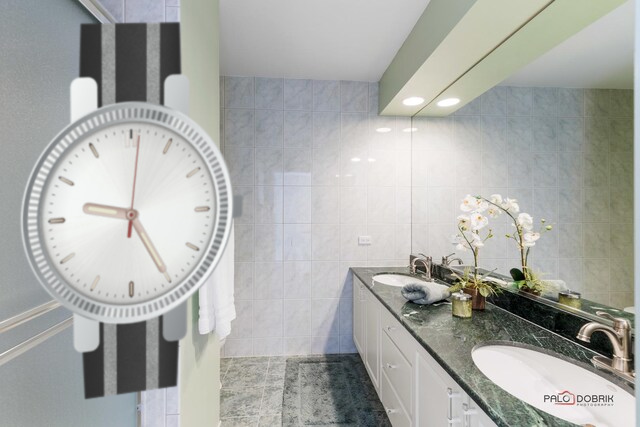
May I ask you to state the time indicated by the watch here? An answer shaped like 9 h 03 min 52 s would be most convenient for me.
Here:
9 h 25 min 01 s
